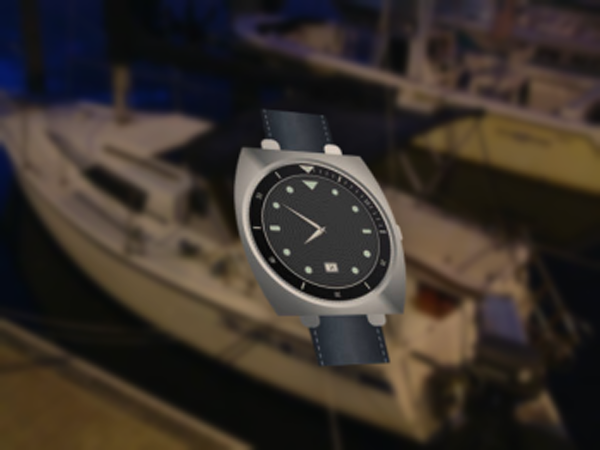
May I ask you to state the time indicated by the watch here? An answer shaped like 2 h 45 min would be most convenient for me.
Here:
7 h 51 min
